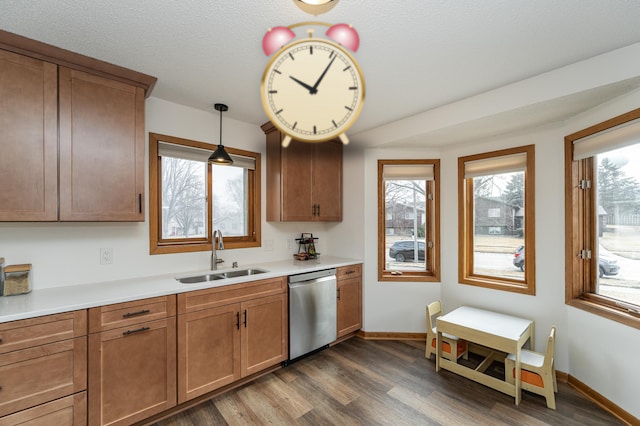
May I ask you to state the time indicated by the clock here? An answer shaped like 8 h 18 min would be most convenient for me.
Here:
10 h 06 min
